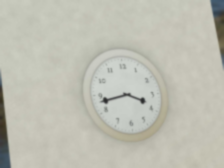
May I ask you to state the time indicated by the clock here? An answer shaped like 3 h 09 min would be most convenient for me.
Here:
3 h 43 min
